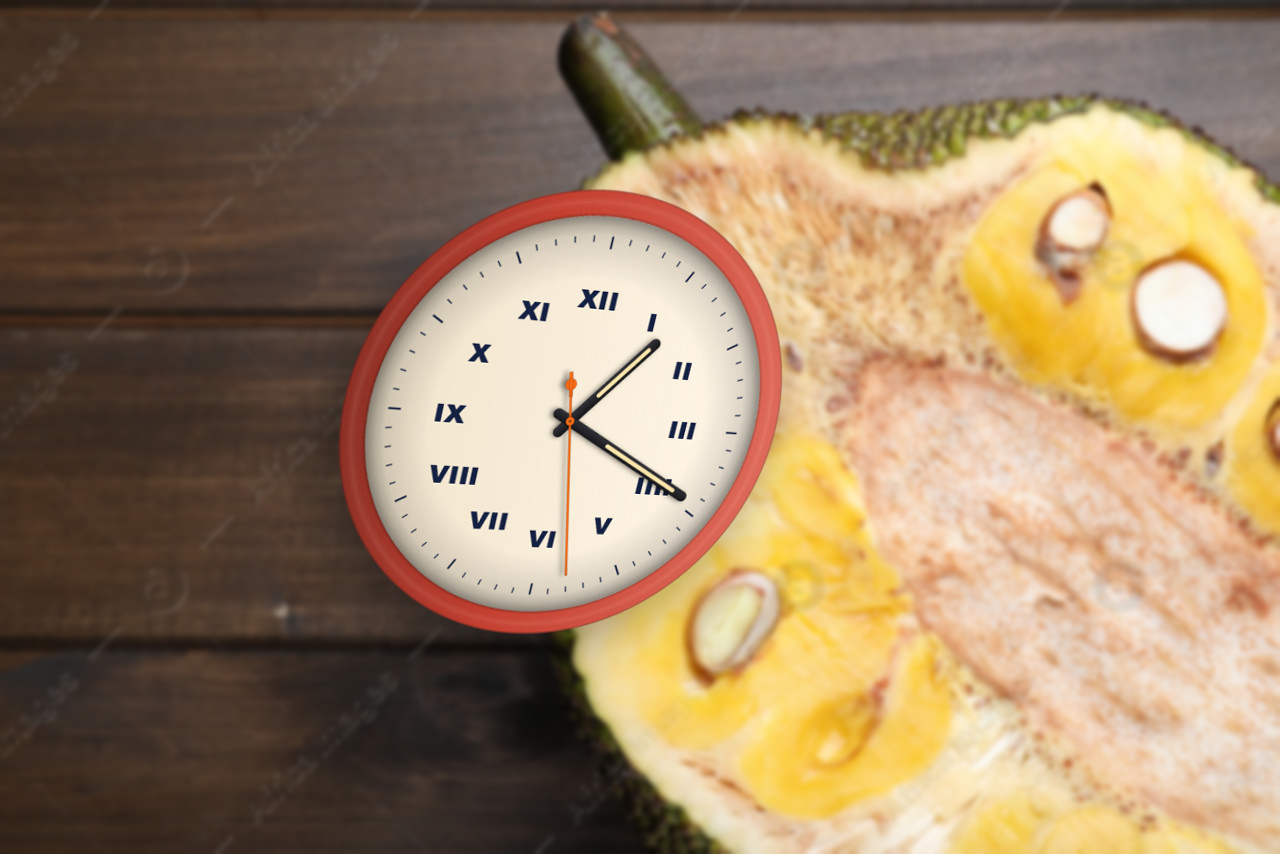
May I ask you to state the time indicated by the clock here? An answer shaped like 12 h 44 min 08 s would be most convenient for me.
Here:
1 h 19 min 28 s
